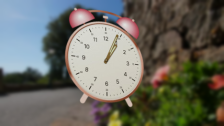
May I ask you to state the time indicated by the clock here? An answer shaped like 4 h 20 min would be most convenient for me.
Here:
1 h 04 min
